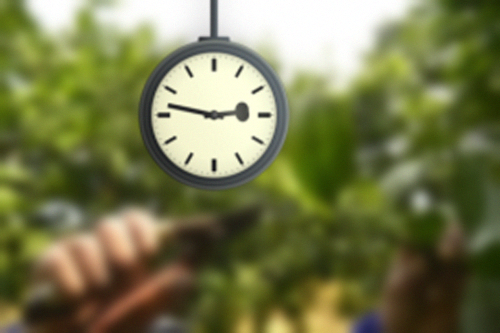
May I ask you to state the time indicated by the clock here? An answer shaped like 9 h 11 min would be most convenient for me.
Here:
2 h 47 min
